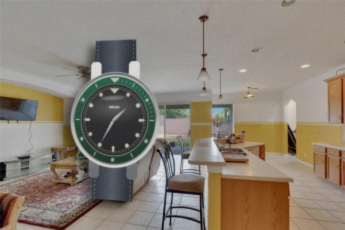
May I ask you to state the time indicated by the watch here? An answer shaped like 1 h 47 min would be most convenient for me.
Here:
1 h 35 min
